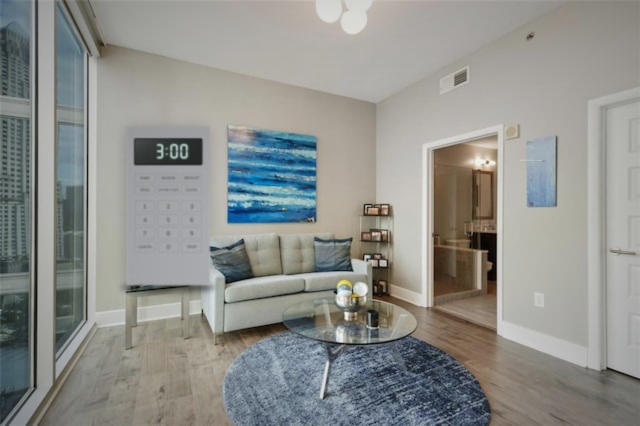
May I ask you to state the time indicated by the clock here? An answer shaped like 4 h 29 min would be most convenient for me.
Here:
3 h 00 min
